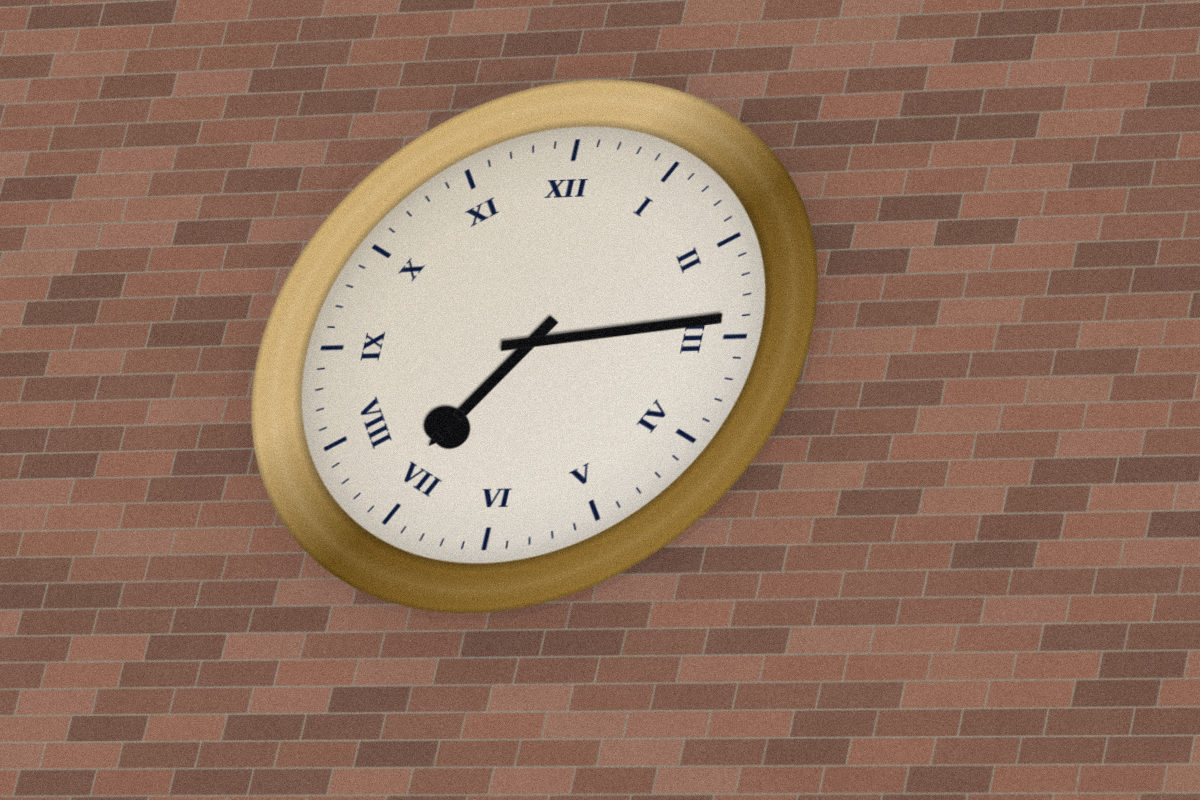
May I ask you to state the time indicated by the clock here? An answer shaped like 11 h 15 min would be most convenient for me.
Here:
7 h 14 min
